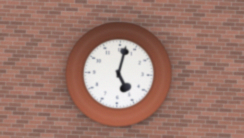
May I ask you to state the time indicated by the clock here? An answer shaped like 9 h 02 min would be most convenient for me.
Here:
5 h 02 min
